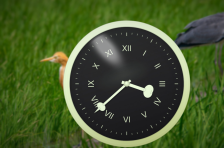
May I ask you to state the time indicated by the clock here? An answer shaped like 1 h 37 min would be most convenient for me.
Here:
3 h 38 min
